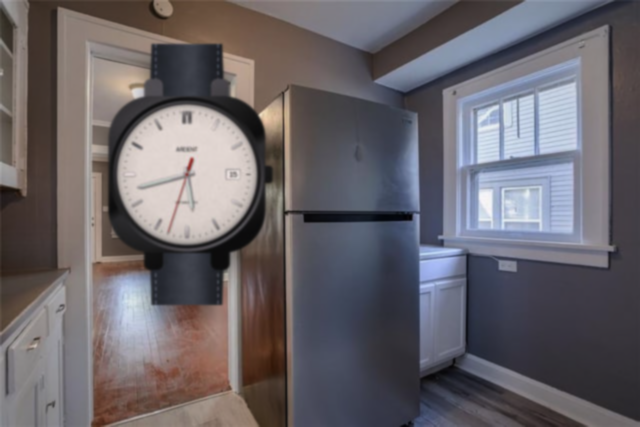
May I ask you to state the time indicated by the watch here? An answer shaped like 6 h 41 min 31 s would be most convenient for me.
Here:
5 h 42 min 33 s
